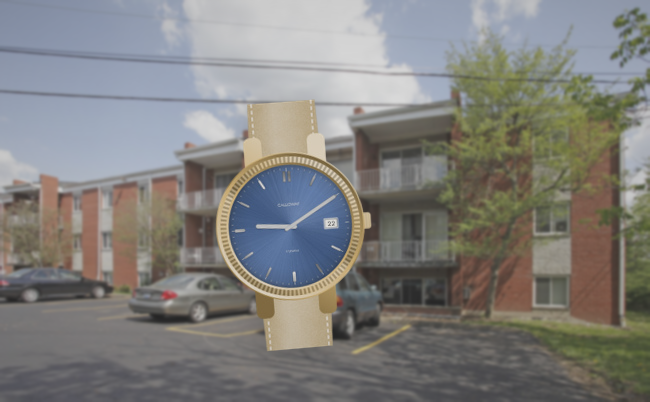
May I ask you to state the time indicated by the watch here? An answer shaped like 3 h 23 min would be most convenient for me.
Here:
9 h 10 min
